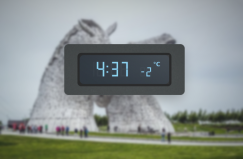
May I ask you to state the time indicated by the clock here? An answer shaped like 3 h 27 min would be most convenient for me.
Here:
4 h 37 min
